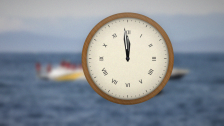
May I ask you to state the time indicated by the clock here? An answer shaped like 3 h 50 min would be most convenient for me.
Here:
11 h 59 min
